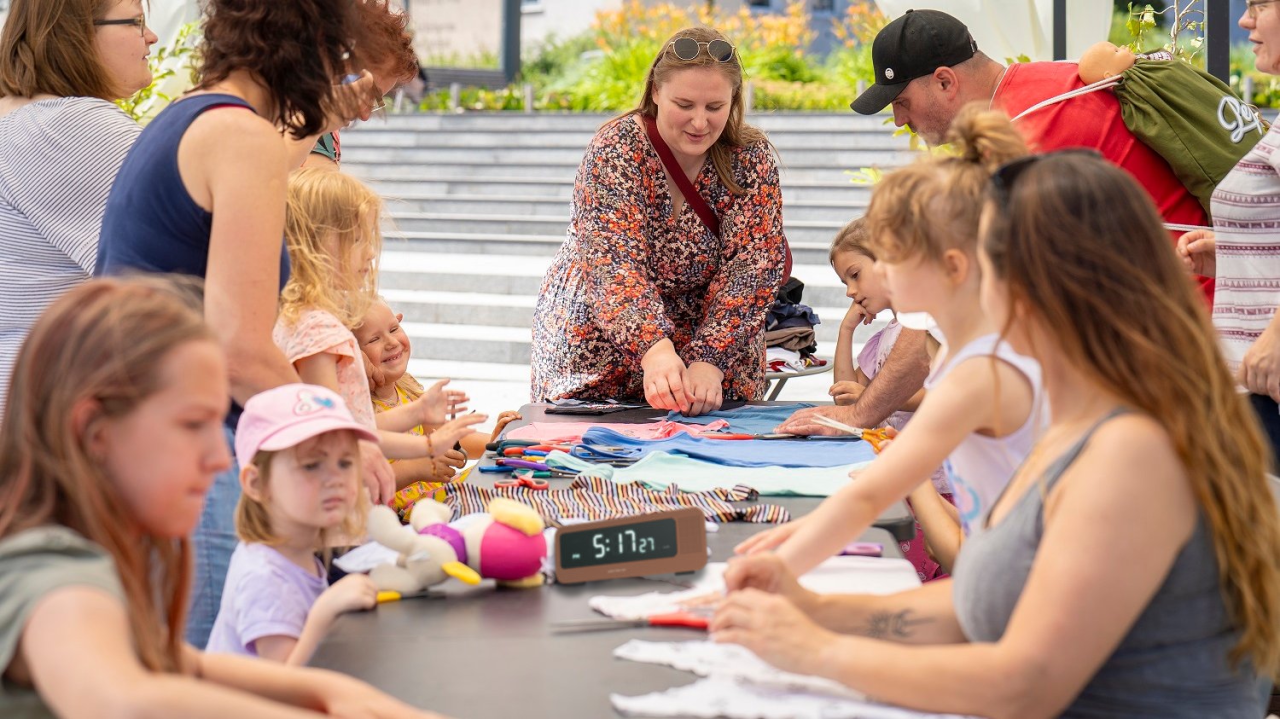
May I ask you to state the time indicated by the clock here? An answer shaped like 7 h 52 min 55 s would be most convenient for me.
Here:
5 h 17 min 27 s
